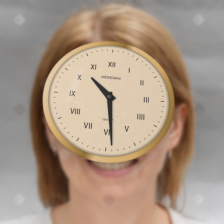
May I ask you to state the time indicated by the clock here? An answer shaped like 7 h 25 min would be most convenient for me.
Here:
10 h 29 min
